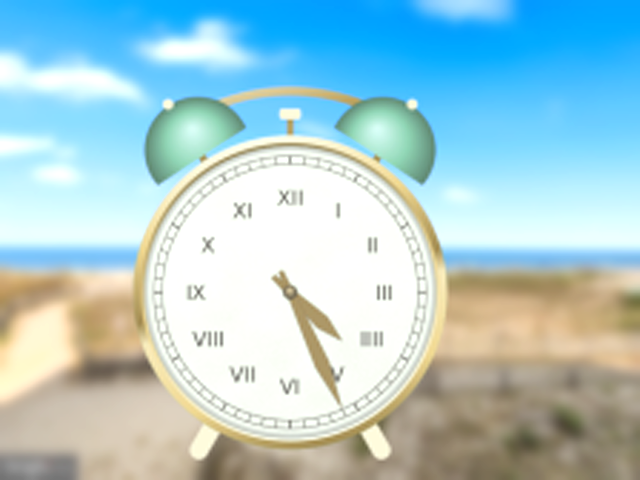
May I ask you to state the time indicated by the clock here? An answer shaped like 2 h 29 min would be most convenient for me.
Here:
4 h 26 min
